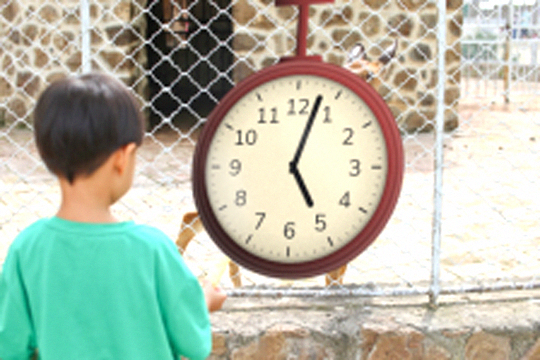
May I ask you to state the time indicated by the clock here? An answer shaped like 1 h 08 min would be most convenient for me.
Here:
5 h 03 min
